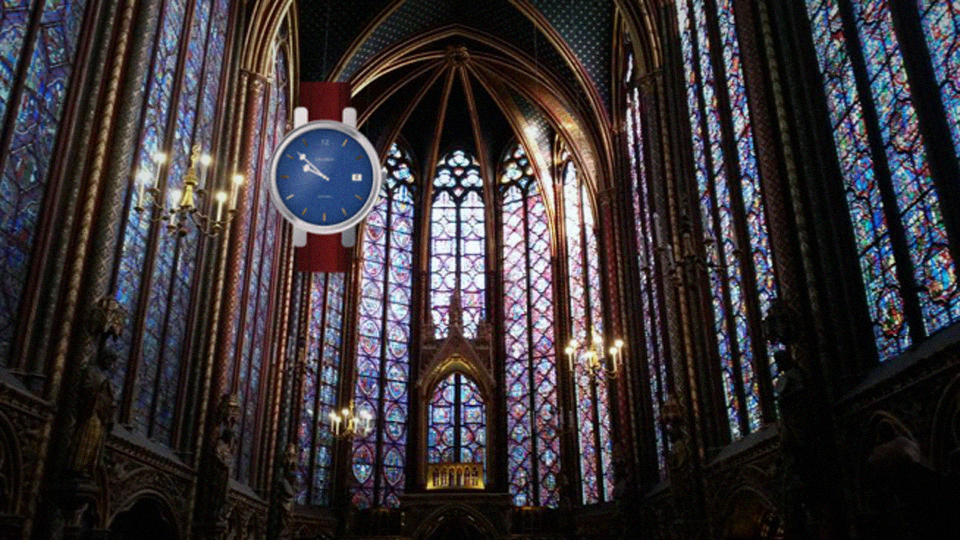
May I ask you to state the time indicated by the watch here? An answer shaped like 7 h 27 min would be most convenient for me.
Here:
9 h 52 min
